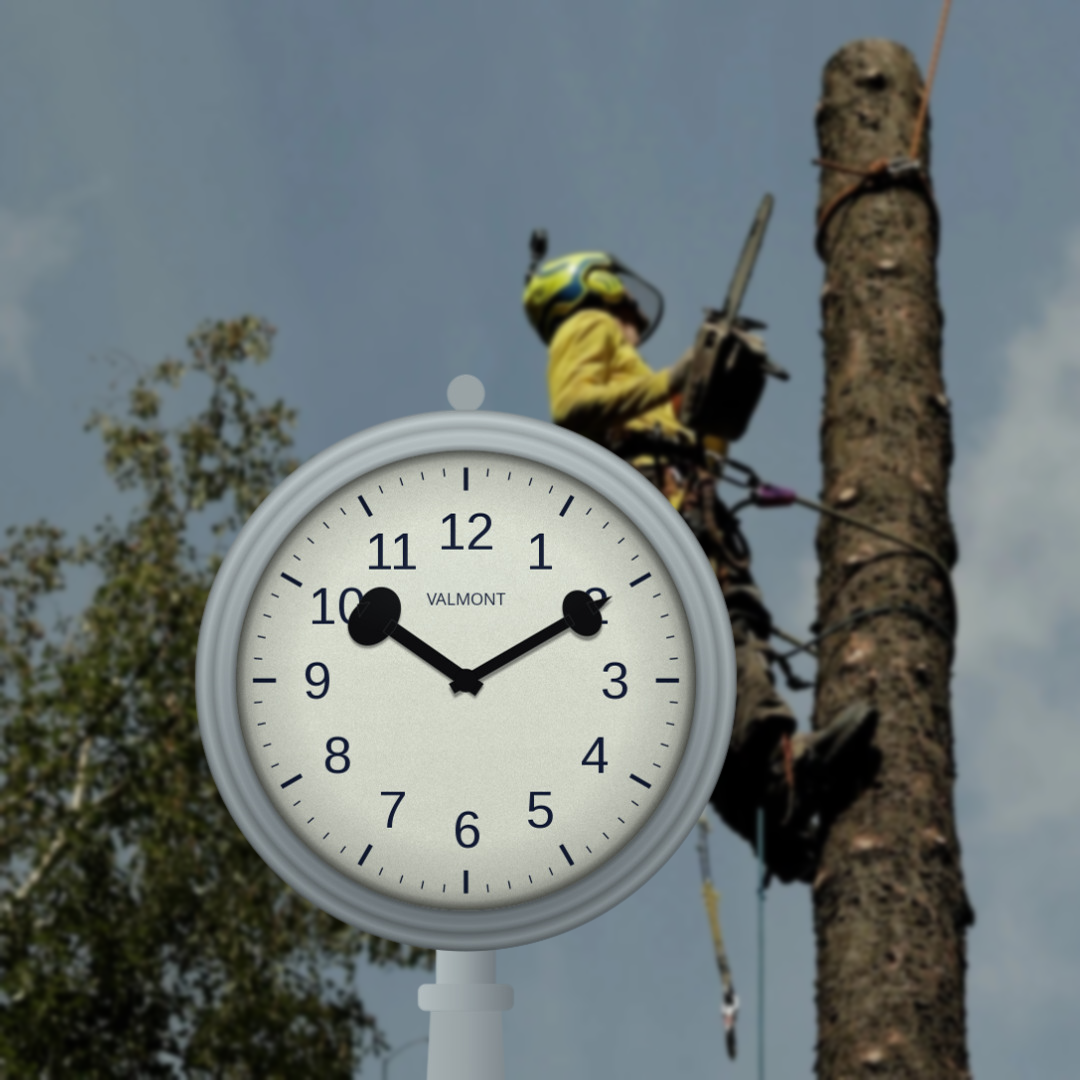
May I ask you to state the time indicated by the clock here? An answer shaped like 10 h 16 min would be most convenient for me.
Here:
10 h 10 min
